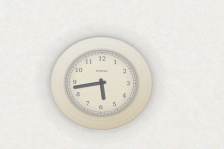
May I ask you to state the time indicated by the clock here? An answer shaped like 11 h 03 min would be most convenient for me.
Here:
5 h 43 min
